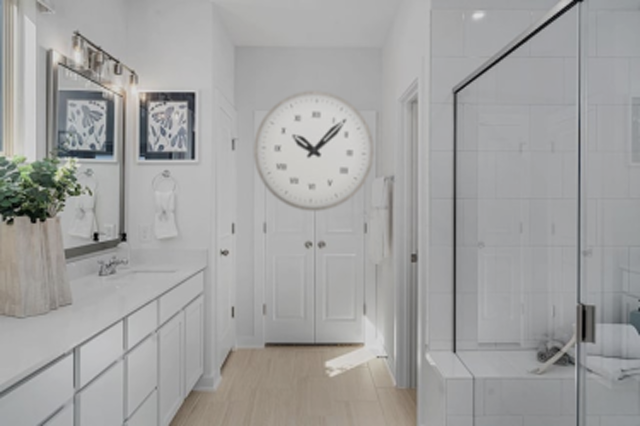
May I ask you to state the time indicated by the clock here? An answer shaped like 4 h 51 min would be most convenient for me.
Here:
10 h 07 min
